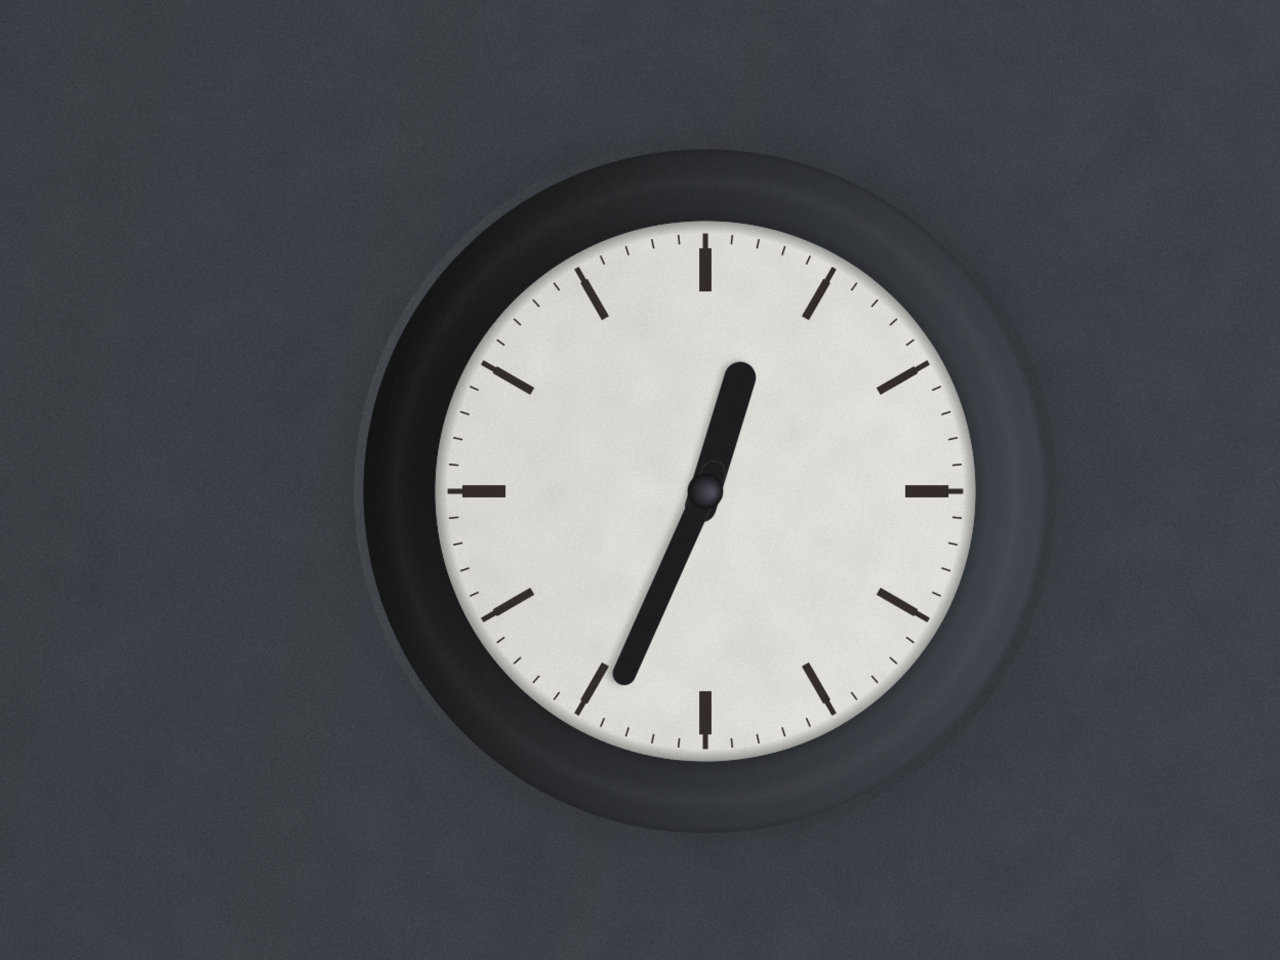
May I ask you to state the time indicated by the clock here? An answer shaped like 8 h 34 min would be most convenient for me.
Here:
12 h 34 min
